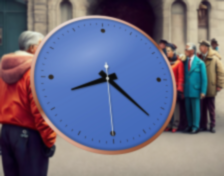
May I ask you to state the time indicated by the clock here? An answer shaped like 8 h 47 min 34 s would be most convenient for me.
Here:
8 h 22 min 30 s
